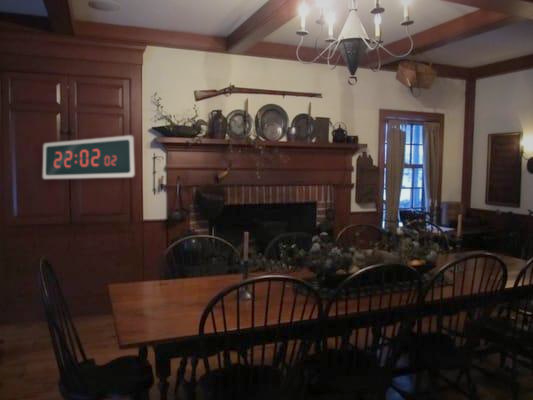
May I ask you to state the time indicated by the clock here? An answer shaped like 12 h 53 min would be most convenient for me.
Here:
22 h 02 min
